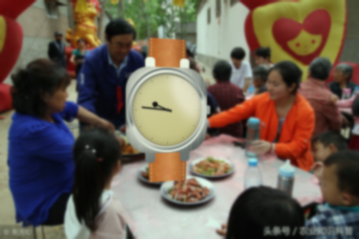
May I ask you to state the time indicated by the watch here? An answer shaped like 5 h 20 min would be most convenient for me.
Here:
9 h 46 min
